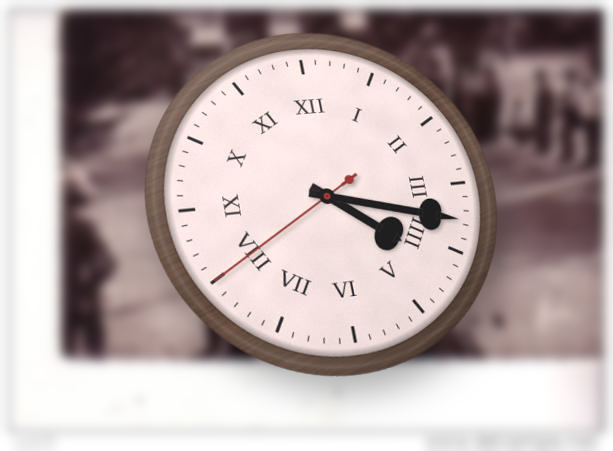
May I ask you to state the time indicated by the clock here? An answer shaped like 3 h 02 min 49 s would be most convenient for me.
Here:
4 h 17 min 40 s
